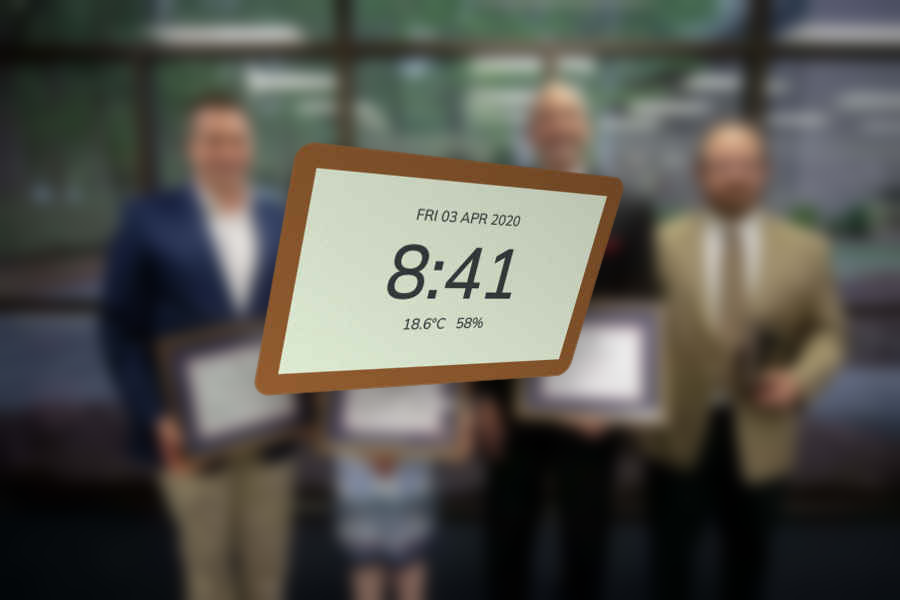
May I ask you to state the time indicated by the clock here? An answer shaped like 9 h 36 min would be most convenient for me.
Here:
8 h 41 min
